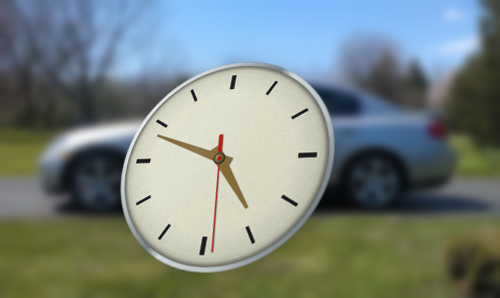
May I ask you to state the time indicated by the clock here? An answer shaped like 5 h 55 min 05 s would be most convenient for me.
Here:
4 h 48 min 29 s
